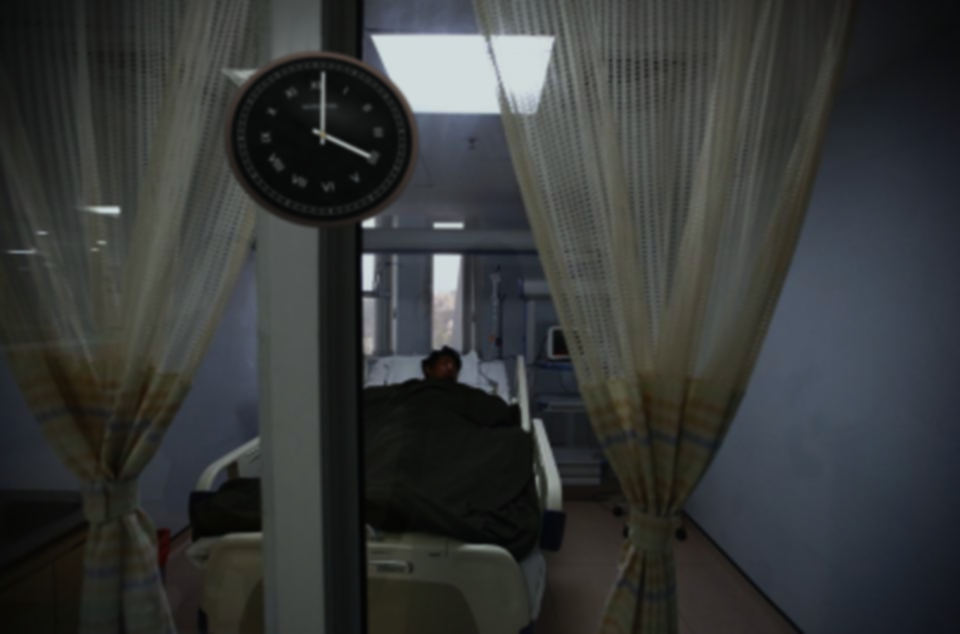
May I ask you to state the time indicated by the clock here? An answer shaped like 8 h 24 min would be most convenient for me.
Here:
4 h 01 min
